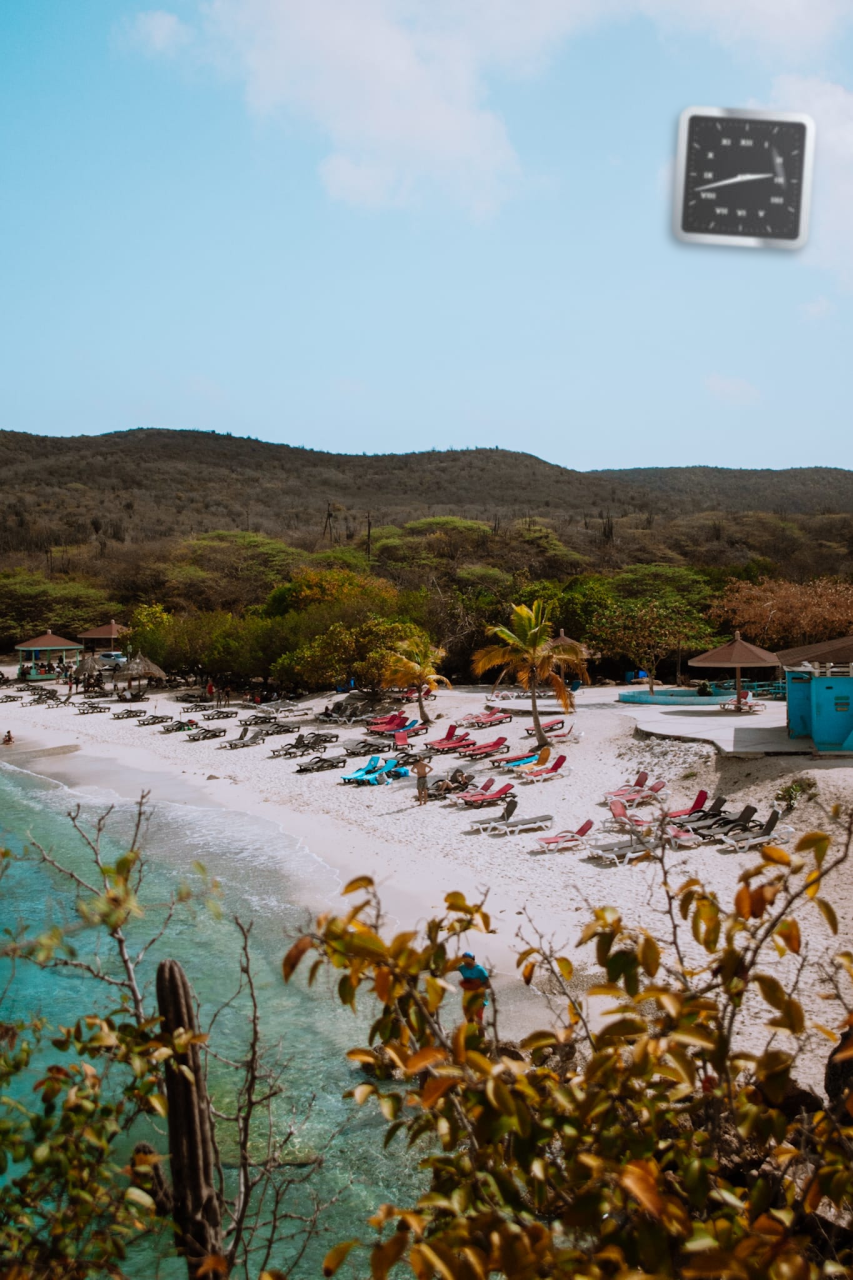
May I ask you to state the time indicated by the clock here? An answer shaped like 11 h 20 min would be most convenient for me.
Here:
2 h 42 min
